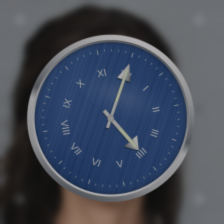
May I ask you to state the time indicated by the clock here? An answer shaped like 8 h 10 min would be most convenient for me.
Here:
4 h 00 min
